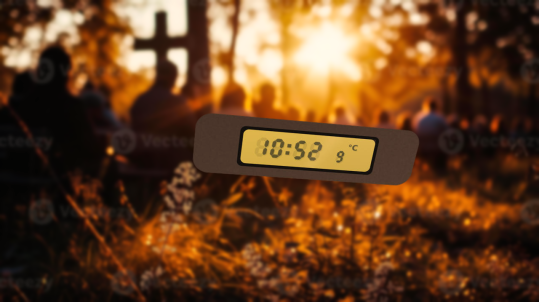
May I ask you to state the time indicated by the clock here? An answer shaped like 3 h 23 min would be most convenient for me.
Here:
10 h 52 min
